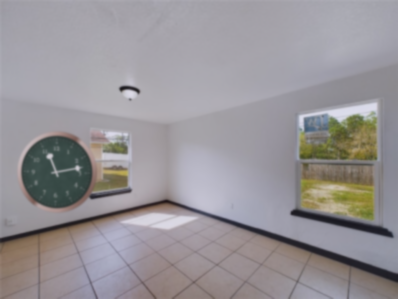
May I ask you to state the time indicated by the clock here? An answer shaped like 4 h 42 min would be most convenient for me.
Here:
11 h 13 min
